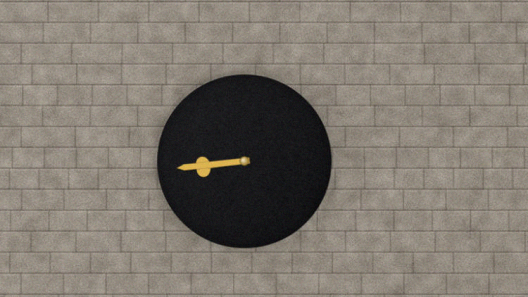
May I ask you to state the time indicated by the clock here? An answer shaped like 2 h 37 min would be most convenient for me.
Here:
8 h 44 min
